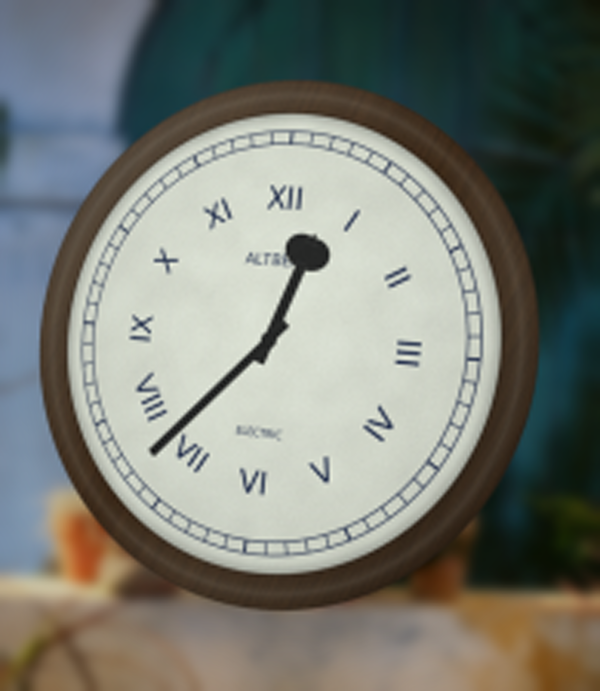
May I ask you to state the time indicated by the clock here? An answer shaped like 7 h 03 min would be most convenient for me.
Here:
12 h 37 min
